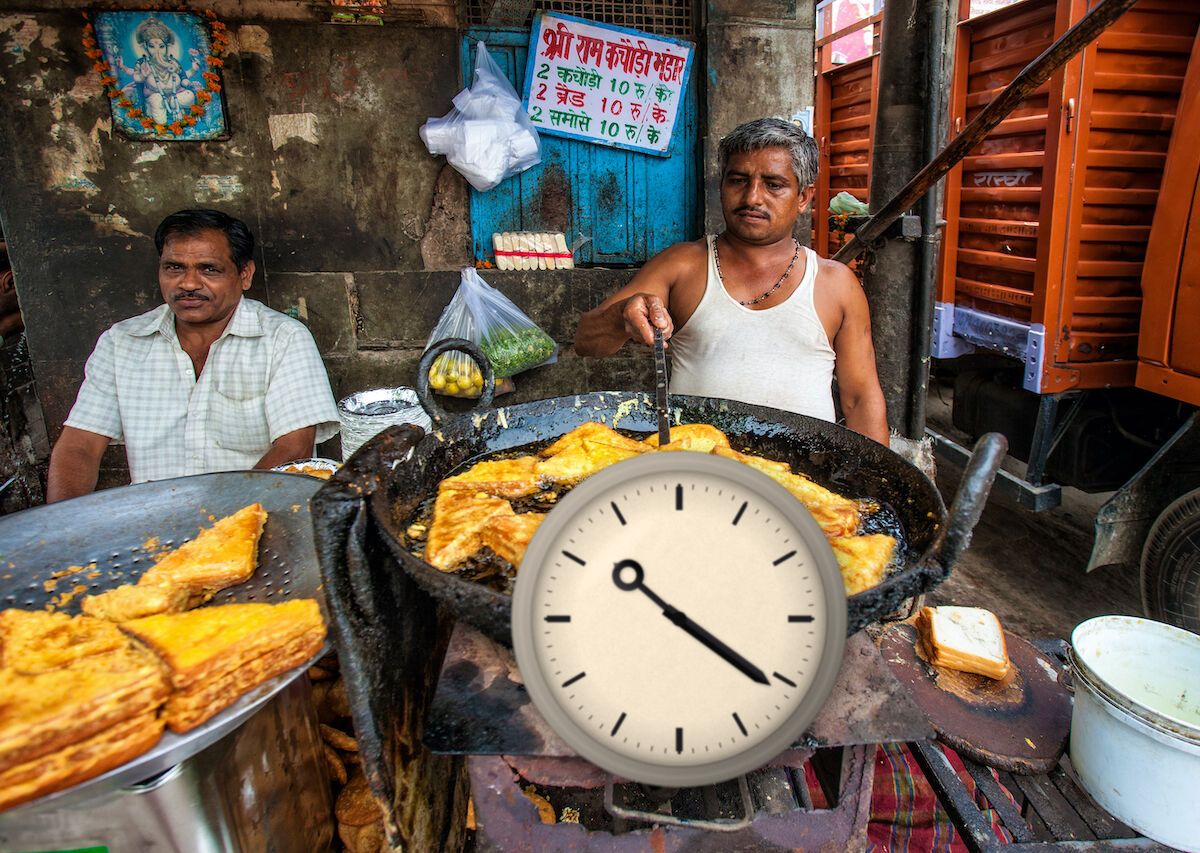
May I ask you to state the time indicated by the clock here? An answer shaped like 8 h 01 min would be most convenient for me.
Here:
10 h 21 min
